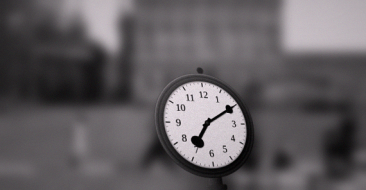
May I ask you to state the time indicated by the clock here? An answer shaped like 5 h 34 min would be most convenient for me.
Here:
7 h 10 min
